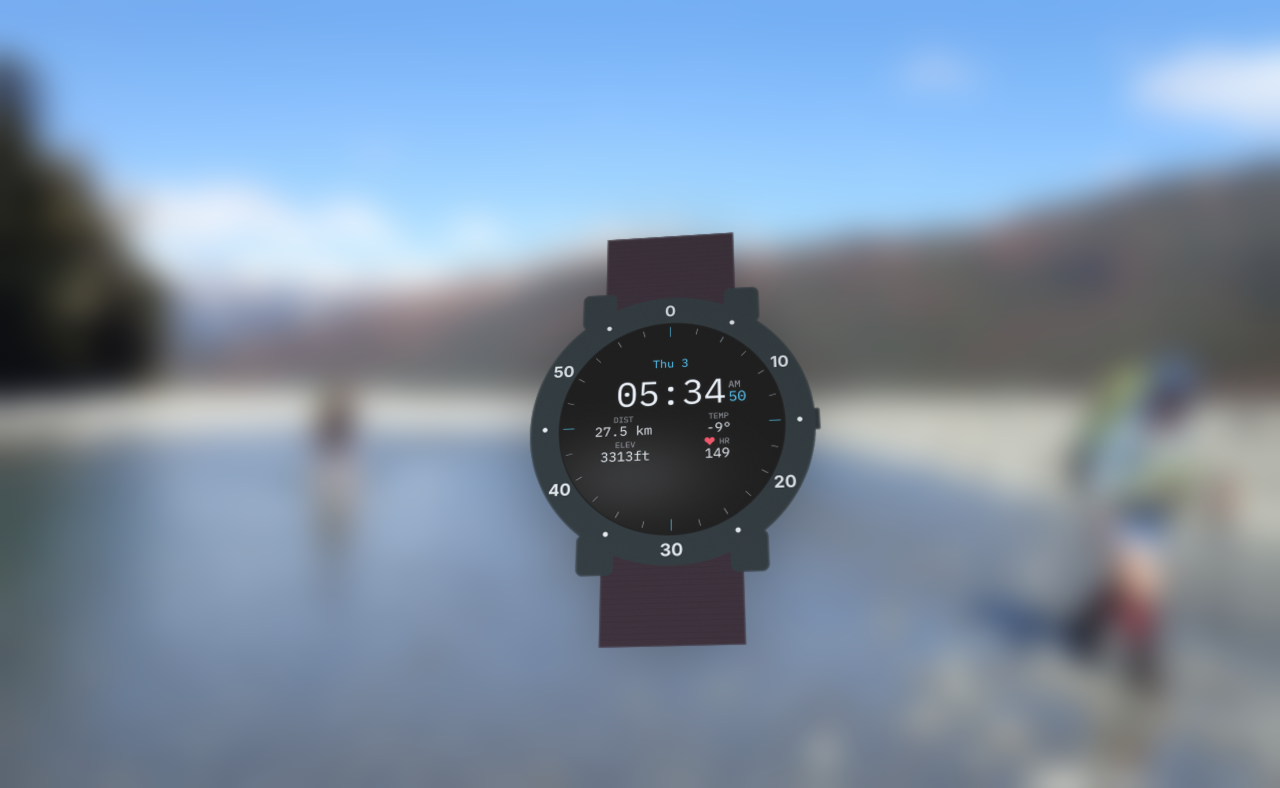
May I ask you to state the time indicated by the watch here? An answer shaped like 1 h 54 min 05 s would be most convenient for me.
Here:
5 h 34 min 50 s
